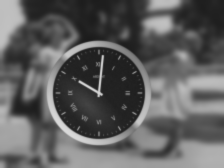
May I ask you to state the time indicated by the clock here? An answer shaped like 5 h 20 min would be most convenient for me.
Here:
10 h 01 min
